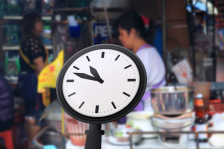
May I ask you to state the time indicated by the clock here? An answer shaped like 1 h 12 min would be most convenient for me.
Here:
10 h 48 min
